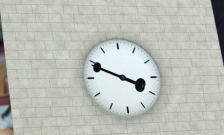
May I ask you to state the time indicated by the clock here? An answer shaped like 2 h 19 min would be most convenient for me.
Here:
3 h 49 min
